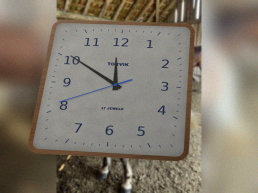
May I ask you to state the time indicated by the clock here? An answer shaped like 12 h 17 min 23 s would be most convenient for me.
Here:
11 h 50 min 41 s
